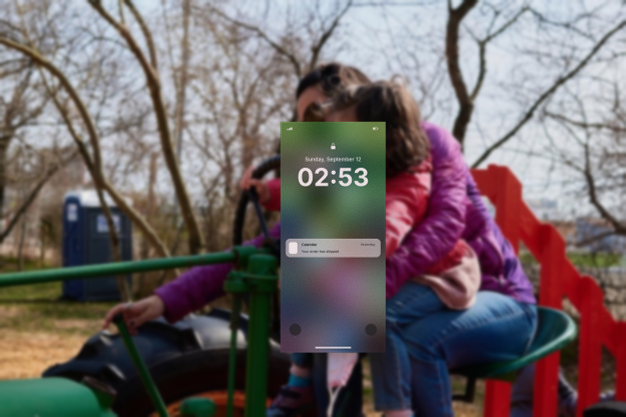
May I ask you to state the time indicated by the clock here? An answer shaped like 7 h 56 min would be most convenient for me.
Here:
2 h 53 min
